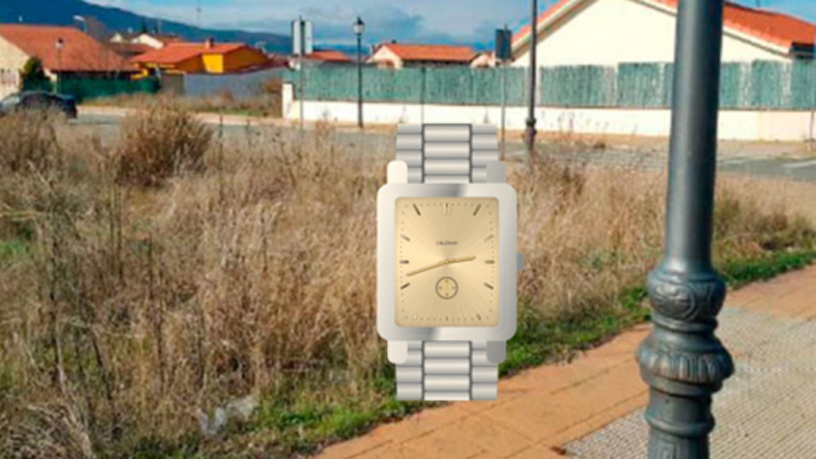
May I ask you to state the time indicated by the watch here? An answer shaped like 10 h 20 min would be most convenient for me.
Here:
2 h 42 min
